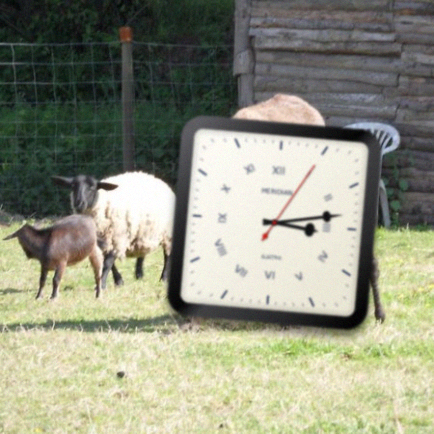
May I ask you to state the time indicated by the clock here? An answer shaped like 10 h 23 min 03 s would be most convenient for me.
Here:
3 h 13 min 05 s
